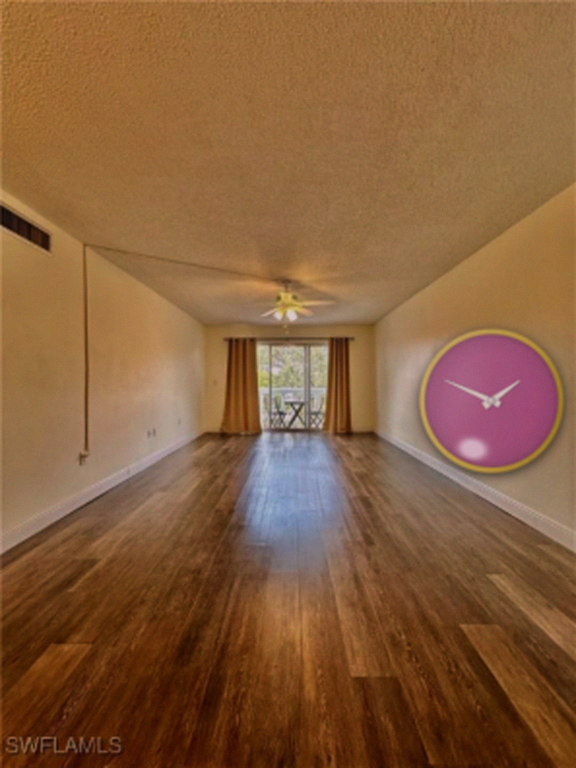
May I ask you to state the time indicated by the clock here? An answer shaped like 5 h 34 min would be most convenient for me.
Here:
1 h 49 min
